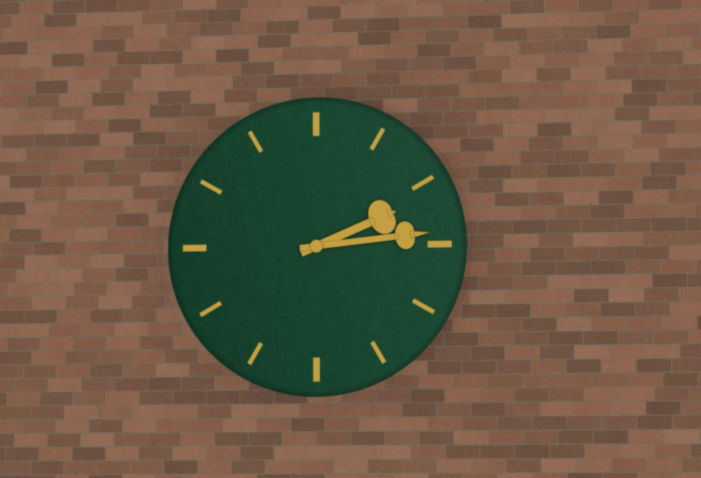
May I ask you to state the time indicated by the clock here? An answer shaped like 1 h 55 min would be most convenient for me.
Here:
2 h 14 min
